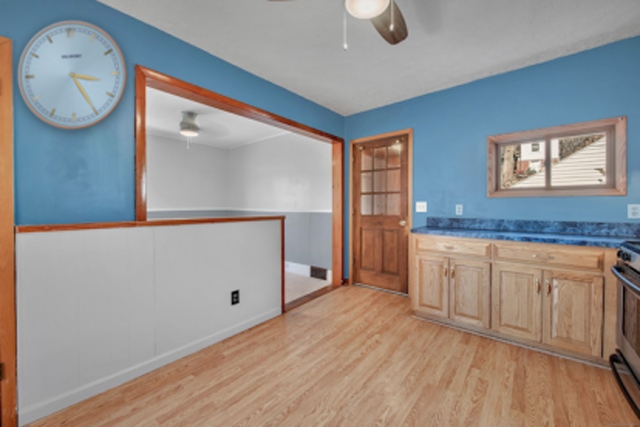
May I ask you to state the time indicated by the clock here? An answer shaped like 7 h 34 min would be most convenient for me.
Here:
3 h 25 min
